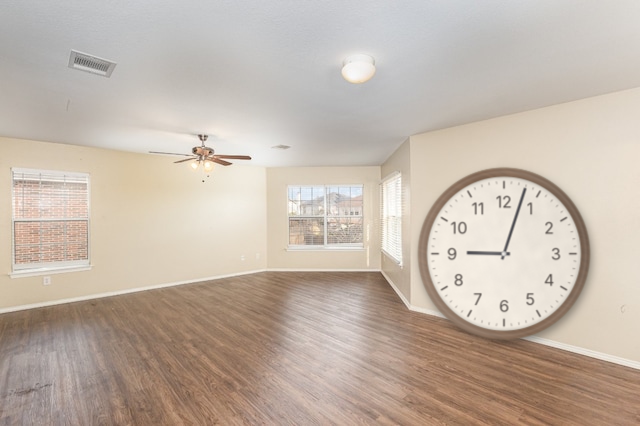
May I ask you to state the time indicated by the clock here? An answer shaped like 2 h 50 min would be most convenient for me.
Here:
9 h 03 min
